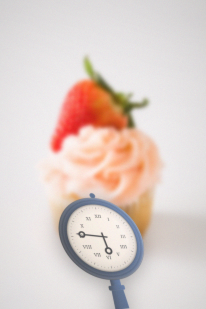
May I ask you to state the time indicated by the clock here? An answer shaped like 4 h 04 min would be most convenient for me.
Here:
5 h 46 min
